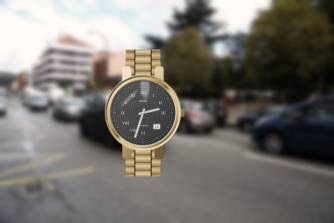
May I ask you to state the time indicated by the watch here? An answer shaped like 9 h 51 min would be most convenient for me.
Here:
2 h 33 min
